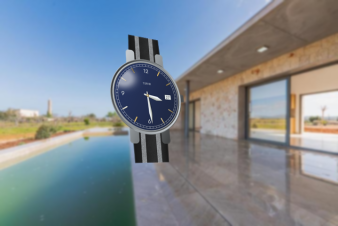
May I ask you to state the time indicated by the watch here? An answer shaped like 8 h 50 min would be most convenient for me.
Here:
3 h 29 min
